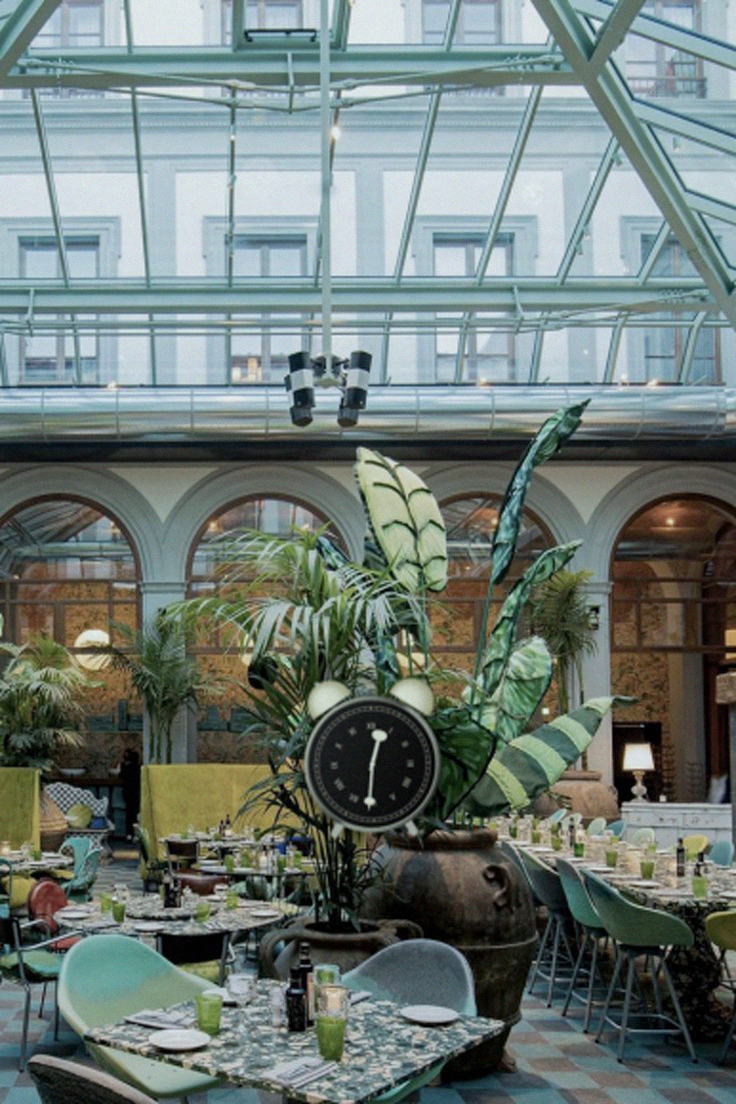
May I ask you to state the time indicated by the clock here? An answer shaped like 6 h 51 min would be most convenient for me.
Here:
12 h 31 min
